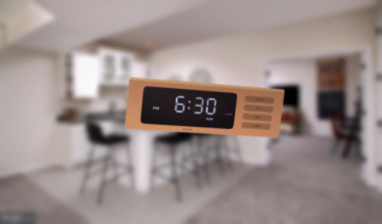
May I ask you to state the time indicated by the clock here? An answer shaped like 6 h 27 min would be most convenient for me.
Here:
6 h 30 min
